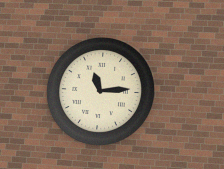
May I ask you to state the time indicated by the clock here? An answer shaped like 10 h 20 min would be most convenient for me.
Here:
11 h 14 min
